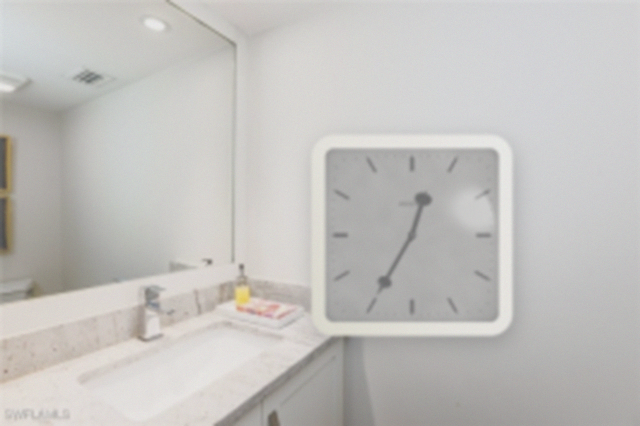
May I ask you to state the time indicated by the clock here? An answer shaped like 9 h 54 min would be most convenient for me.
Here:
12 h 35 min
